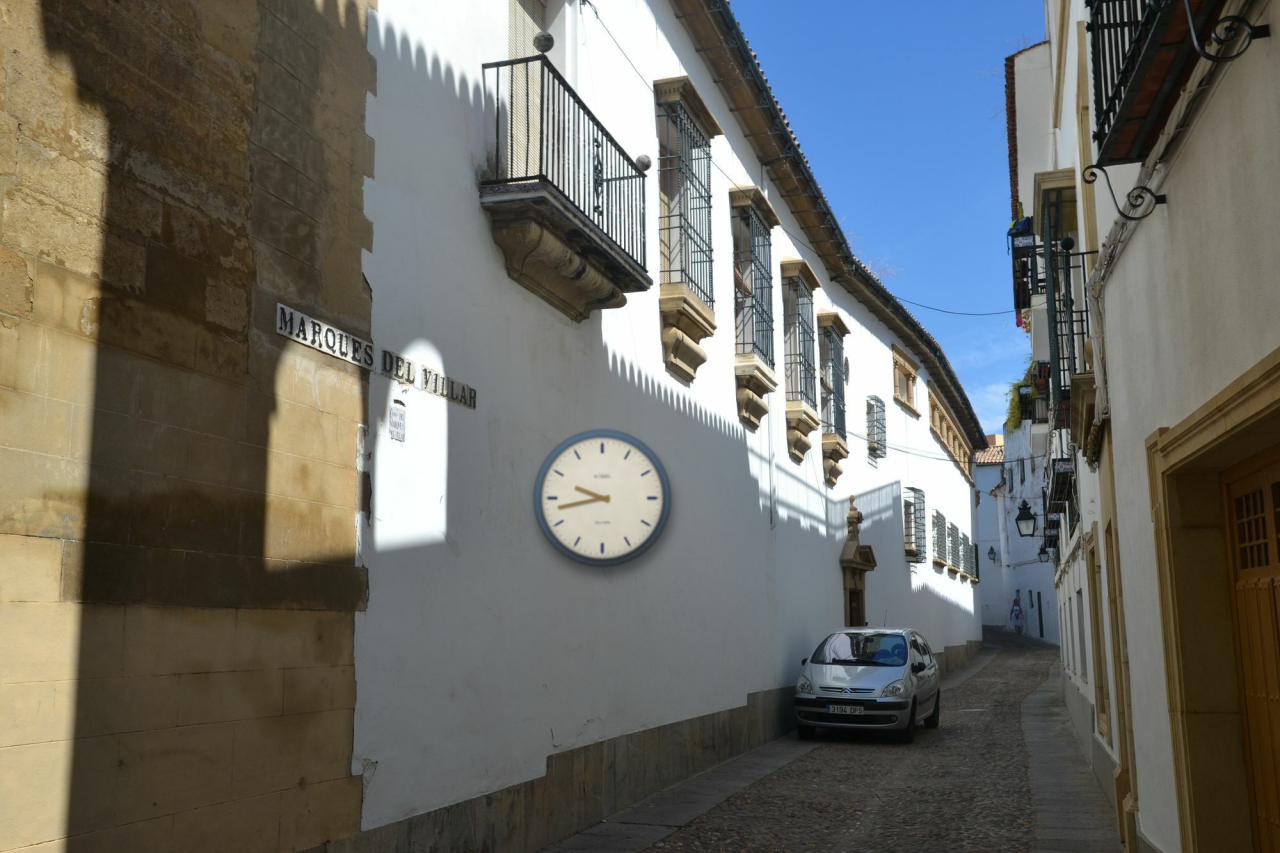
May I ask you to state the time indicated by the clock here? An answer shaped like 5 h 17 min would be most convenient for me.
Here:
9 h 43 min
